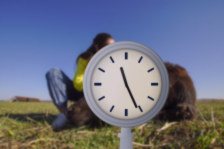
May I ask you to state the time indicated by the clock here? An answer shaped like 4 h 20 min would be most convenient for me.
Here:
11 h 26 min
